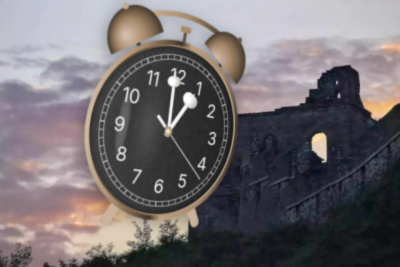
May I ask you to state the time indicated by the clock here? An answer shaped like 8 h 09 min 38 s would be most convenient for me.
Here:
12 h 59 min 22 s
